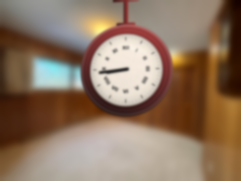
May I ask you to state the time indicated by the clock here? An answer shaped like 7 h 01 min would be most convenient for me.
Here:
8 h 44 min
